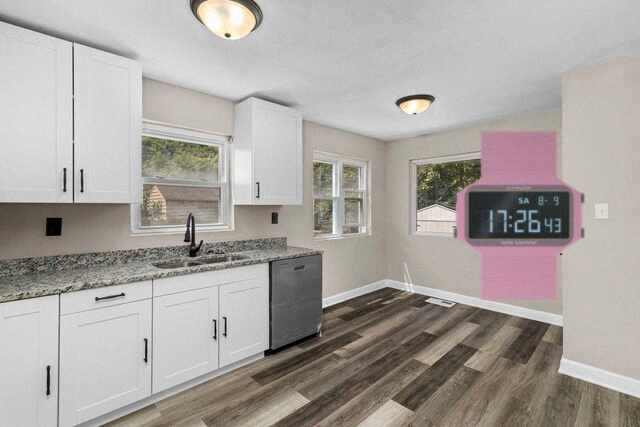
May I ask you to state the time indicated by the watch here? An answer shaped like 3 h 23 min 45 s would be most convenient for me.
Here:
17 h 26 min 43 s
